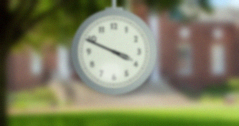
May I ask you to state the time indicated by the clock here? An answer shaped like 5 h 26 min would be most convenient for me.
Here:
3 h 49 min
